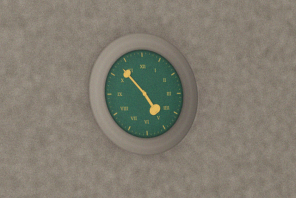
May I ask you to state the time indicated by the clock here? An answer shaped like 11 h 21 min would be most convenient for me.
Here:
4 h 53 min
